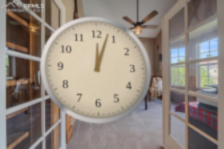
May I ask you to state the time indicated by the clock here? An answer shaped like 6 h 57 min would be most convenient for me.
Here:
12 h 03 min
